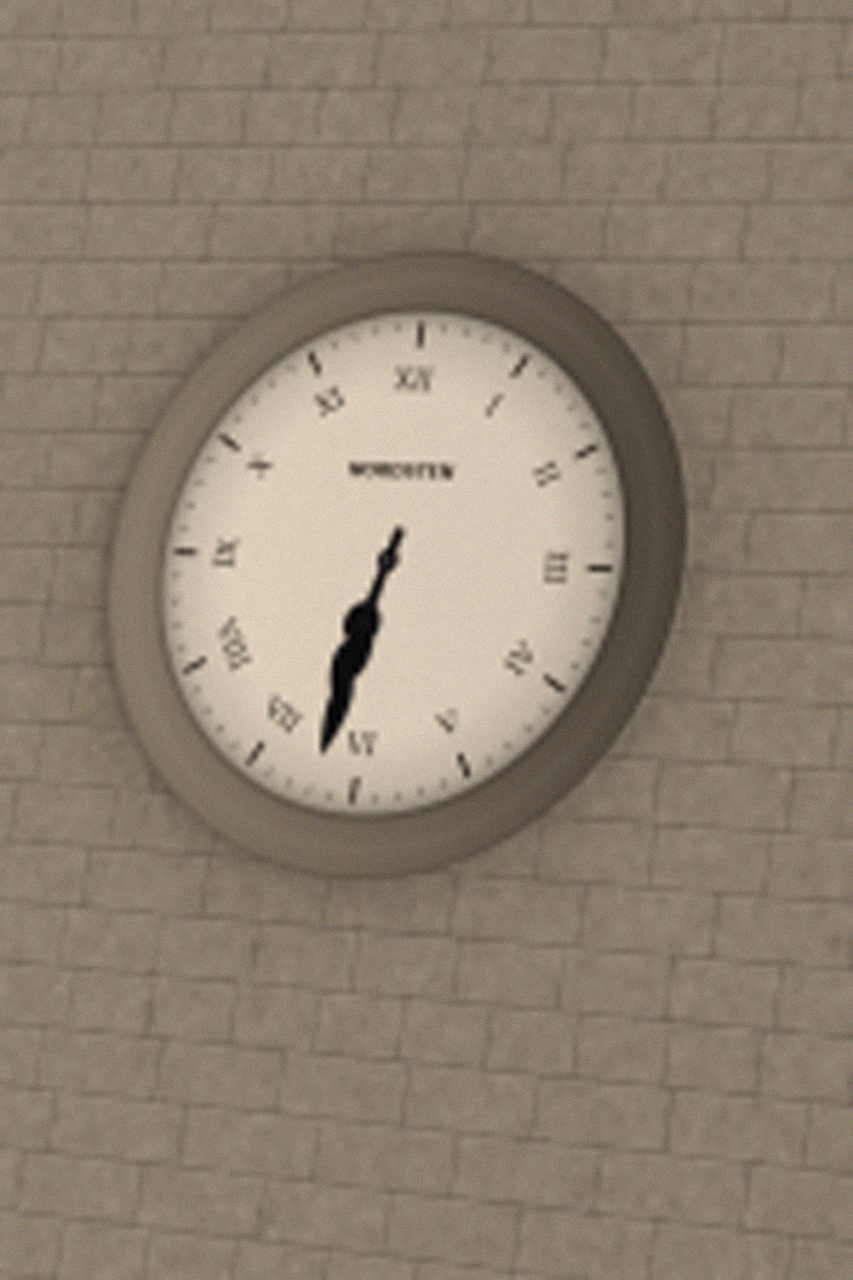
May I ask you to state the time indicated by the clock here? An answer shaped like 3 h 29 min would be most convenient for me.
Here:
6 h 32 min
